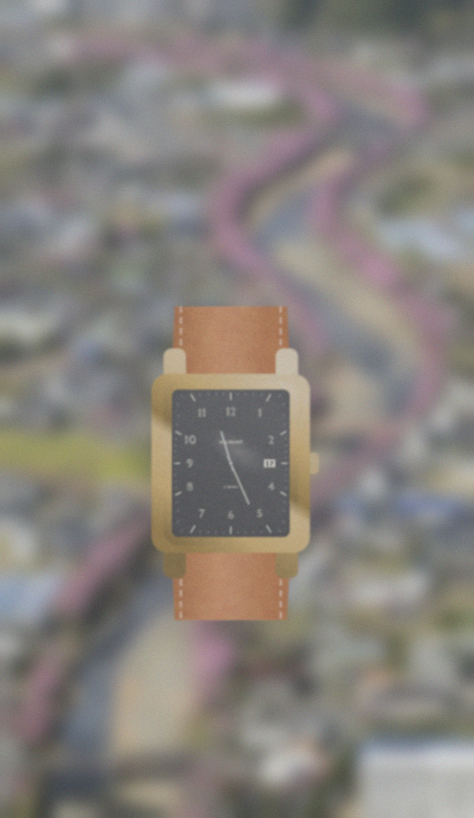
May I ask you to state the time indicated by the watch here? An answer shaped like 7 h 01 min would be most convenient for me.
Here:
11 h 26 min
